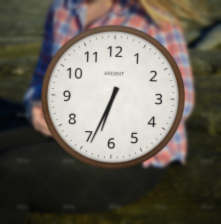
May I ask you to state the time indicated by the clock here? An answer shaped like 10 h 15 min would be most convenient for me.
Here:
6 h 34 min
